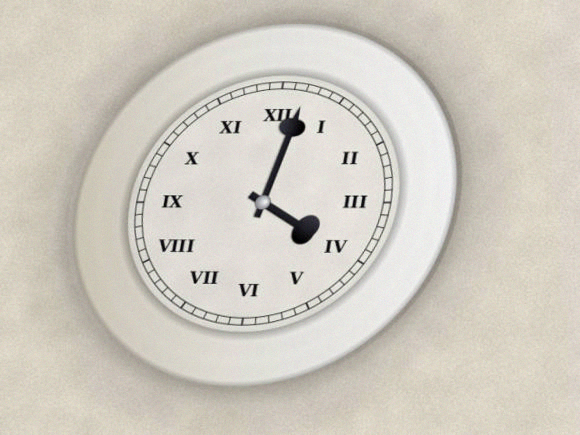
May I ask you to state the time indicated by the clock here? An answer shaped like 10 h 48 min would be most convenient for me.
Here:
4 h 02 min
